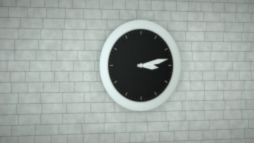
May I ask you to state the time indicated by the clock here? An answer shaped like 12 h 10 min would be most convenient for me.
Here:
3 h 13 min
